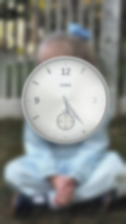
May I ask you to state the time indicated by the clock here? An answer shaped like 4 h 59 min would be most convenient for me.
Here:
5 h 24 min
